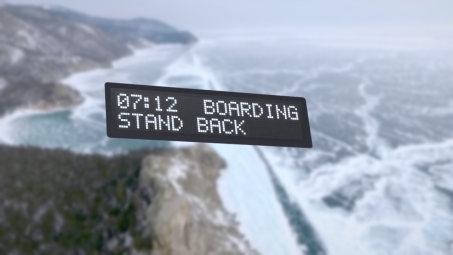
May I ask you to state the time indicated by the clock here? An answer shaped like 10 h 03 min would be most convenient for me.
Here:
7 h 12 min
